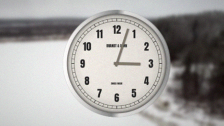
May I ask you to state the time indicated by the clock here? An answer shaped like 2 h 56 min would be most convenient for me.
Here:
3 h 03 min
